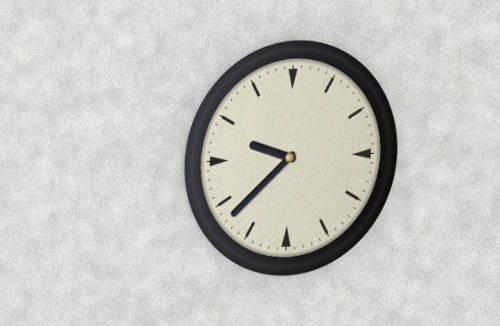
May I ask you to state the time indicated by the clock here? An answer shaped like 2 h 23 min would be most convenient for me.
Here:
9 h 38 min
